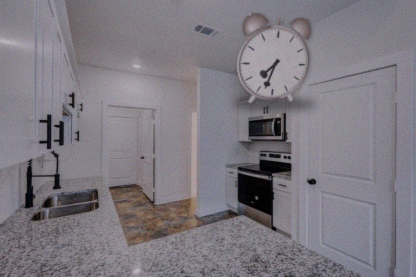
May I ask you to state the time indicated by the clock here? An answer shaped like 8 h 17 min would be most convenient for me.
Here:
7 h 33 min
